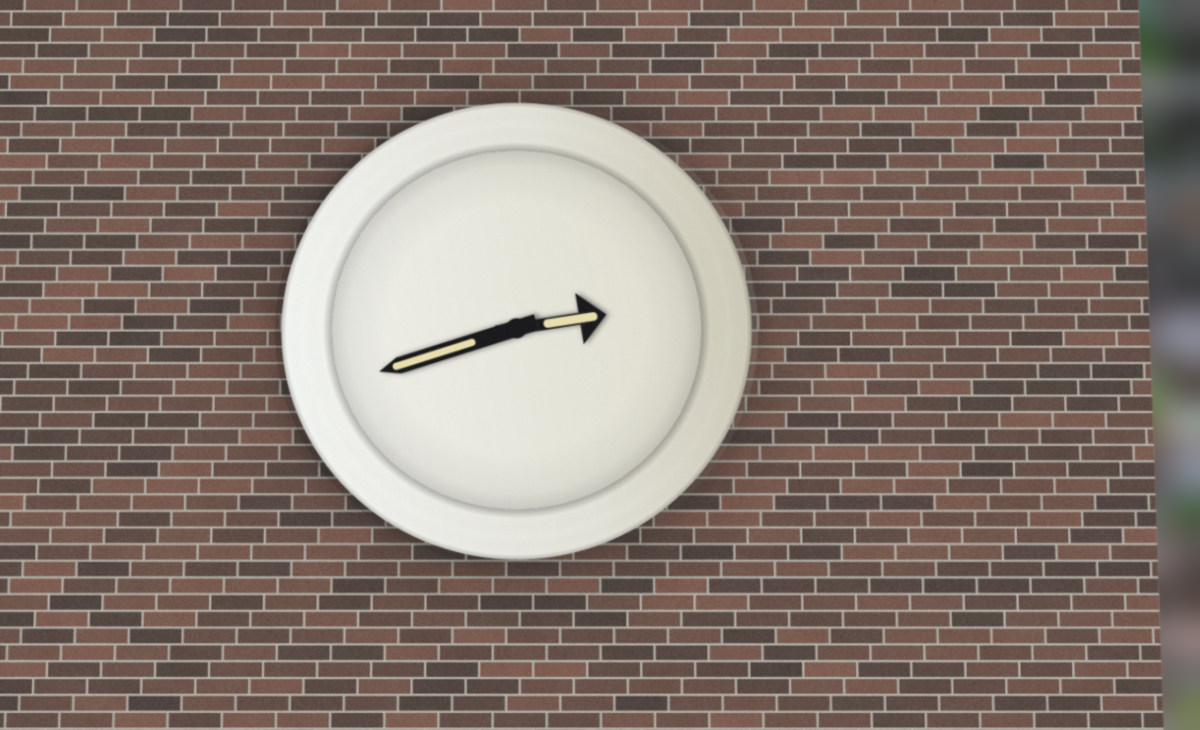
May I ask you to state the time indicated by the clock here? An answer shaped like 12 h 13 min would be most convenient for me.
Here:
2 h 42 min
